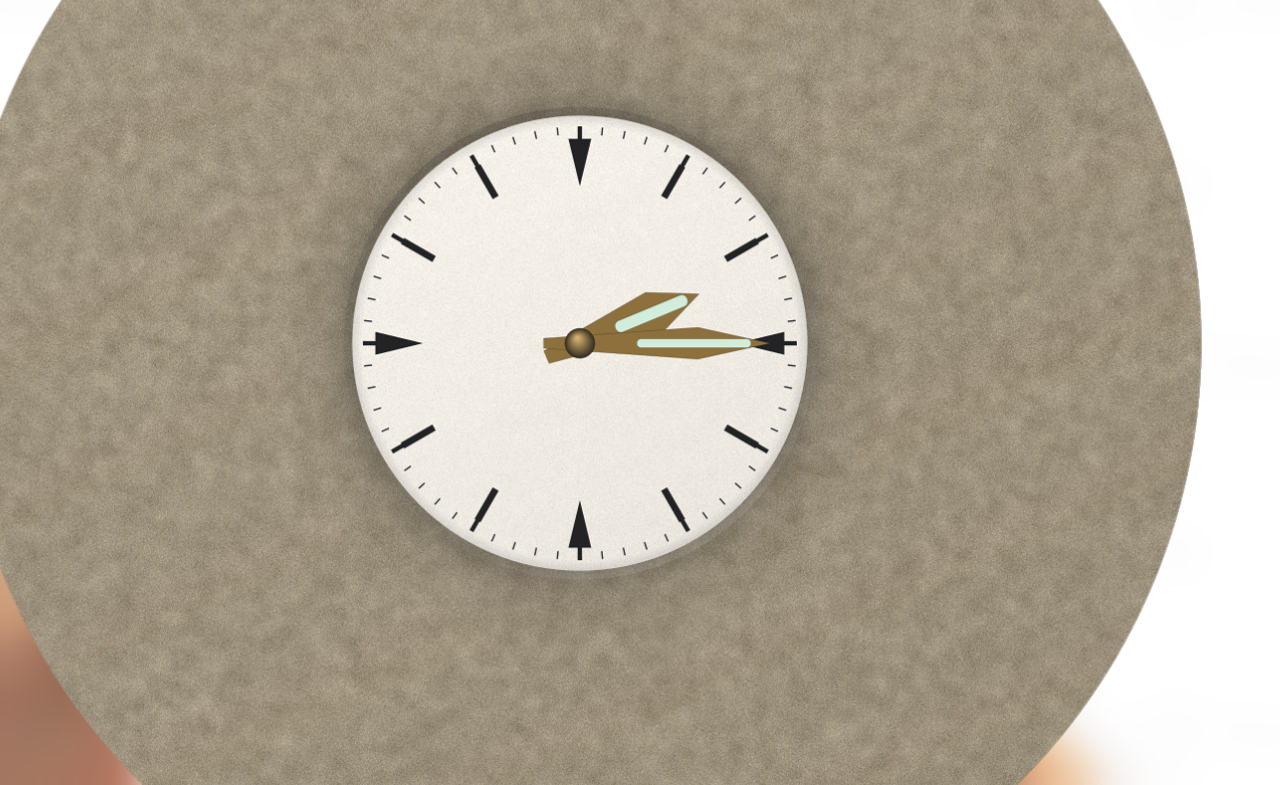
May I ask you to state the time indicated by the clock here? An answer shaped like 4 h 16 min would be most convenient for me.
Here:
2 h 15 min
